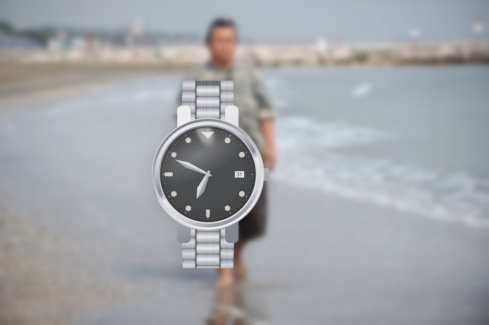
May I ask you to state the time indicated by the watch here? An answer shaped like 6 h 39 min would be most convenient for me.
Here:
6 h 49 min
